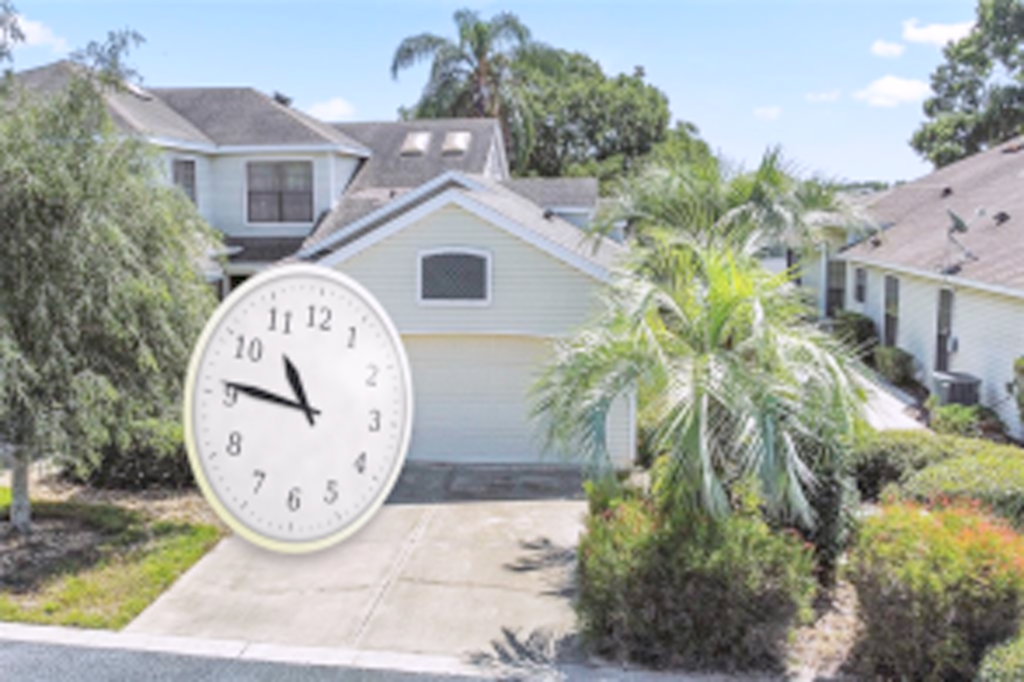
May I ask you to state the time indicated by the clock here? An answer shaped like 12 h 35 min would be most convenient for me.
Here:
10 h 46 min
